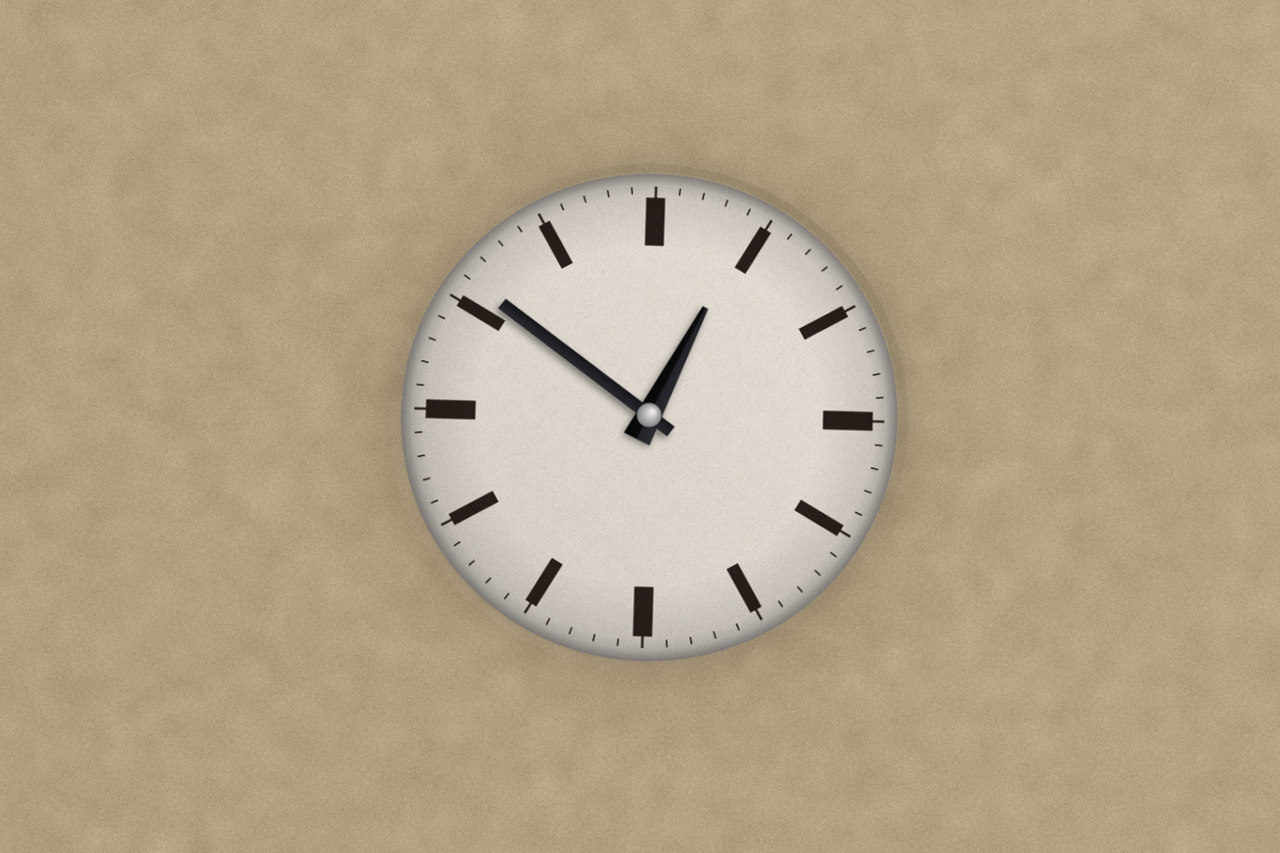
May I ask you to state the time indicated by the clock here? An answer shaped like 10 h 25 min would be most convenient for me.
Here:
12 h 51 min
